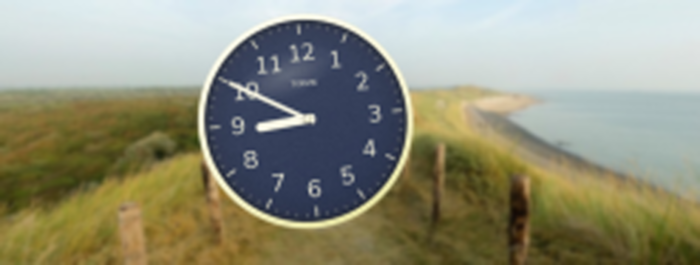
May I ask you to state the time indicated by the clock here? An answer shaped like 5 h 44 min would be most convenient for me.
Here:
8 h 50 min
